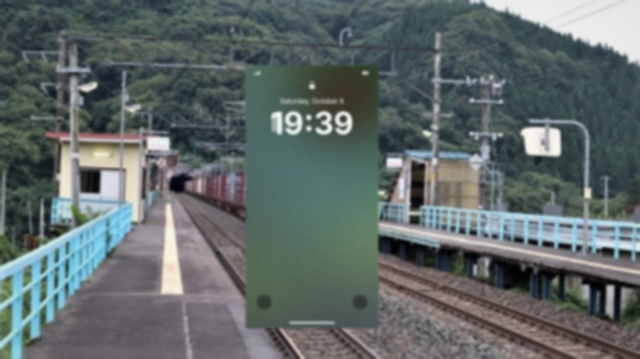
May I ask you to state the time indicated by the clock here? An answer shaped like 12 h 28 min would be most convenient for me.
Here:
19 h 39 min
